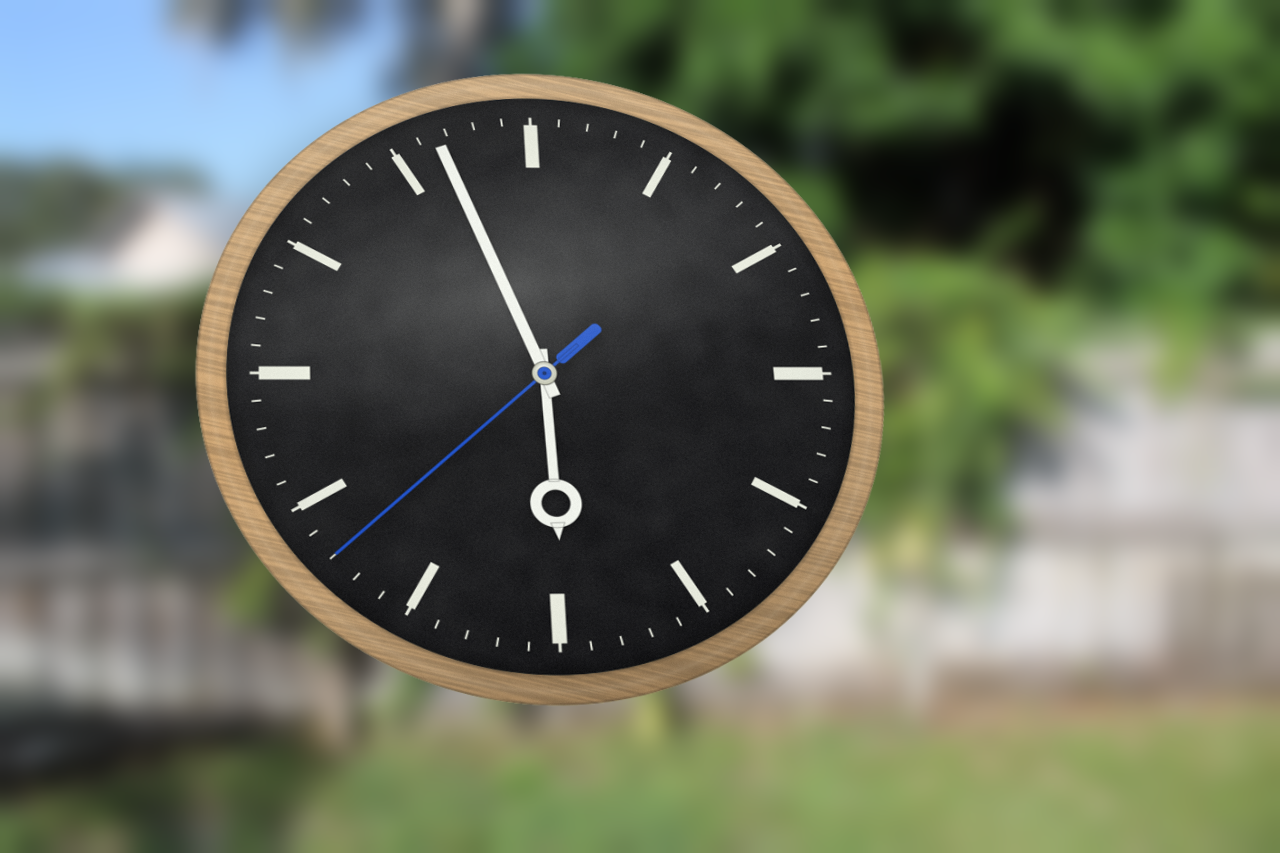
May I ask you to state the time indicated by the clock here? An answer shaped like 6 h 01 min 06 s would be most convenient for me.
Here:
5 h 56 min 38 s
